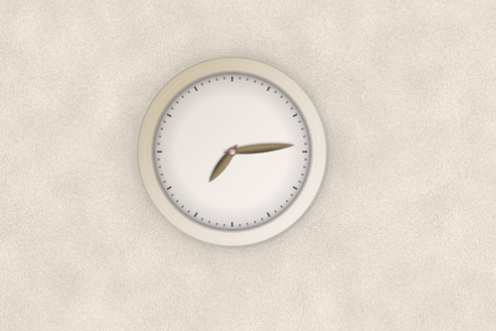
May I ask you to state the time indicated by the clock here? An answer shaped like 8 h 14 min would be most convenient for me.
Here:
7 h 14 min
